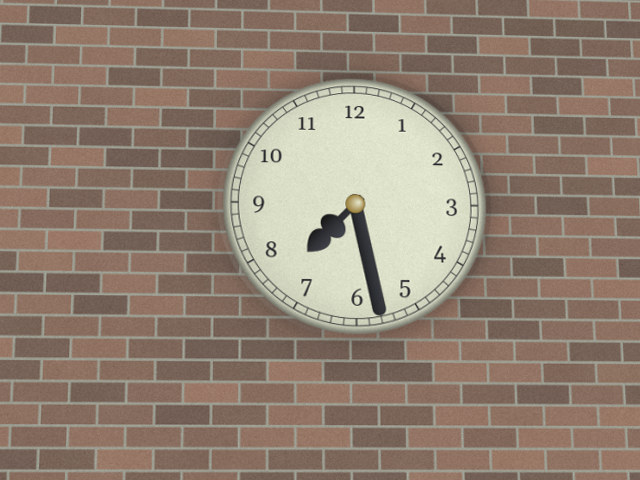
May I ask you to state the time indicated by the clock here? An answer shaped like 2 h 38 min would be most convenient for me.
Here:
7 h 28 min
